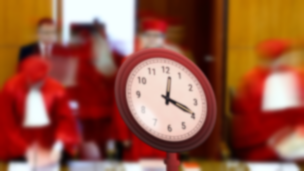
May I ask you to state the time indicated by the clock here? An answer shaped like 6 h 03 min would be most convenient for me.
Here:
12 h 19 min
